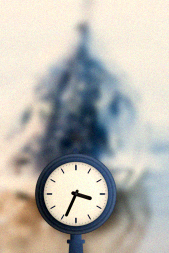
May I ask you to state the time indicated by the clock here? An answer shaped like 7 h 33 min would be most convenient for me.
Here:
3 h 34 min
